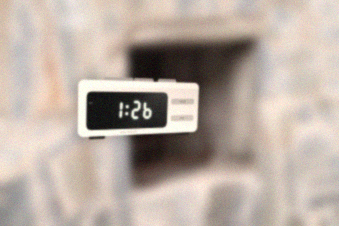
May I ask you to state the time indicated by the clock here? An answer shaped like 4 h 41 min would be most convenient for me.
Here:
1 h 26 min
